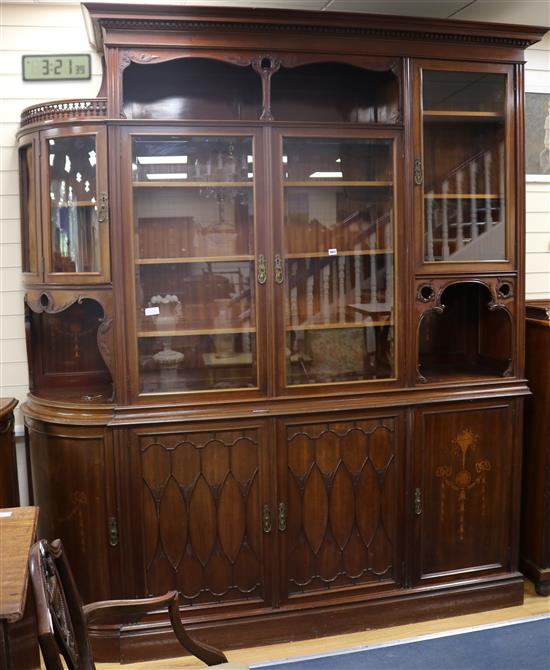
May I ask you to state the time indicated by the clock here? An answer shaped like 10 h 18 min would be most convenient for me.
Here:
3 h 21 min
